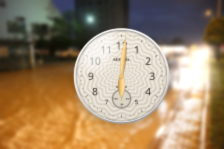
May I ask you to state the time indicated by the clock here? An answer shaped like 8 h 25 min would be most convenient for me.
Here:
6 h 01 min
